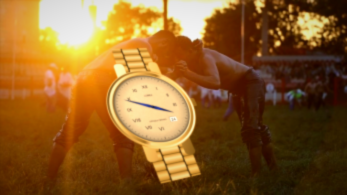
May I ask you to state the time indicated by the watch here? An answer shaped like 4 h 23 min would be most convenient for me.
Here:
3 h 49 min
